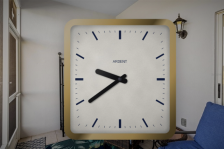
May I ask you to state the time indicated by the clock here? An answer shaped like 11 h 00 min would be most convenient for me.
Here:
9 h 39 min
